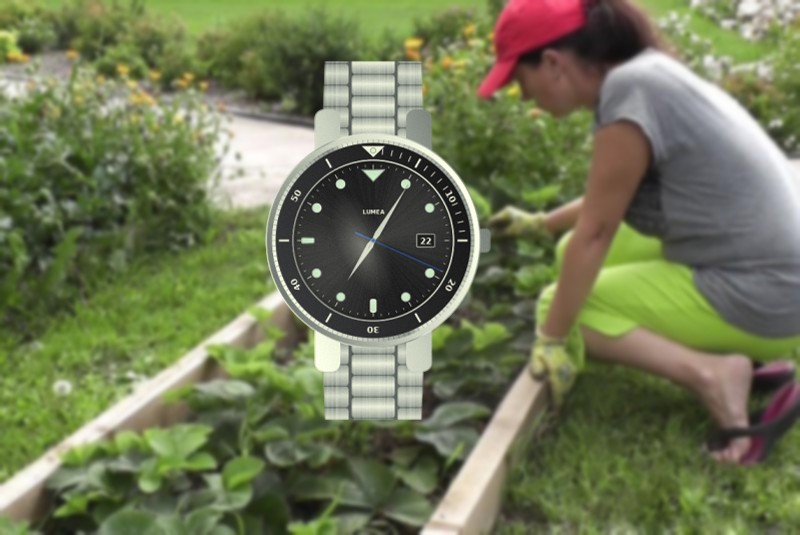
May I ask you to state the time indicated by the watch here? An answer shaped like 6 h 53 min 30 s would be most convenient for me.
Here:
7 h 05 min 19 s
